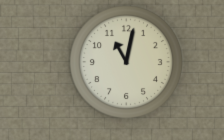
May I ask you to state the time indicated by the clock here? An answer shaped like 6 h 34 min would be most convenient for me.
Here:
11 h 02 min
